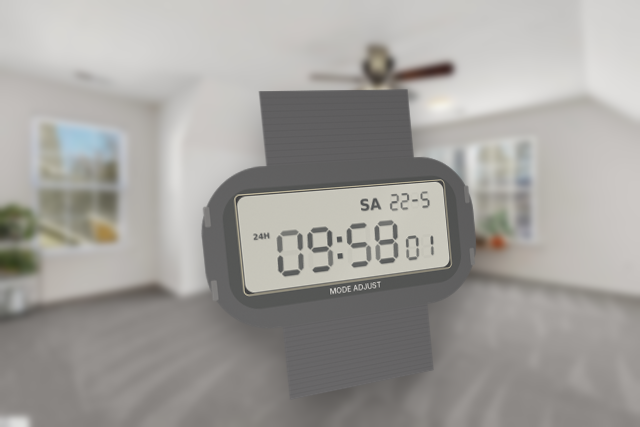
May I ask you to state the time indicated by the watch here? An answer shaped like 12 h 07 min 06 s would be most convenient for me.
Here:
9 h 58 min 01 s
